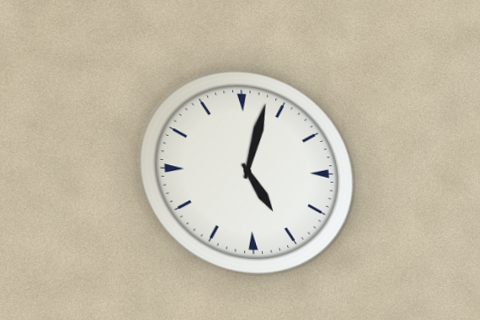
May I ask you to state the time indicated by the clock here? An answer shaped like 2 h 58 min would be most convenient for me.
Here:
5 h 03 min
